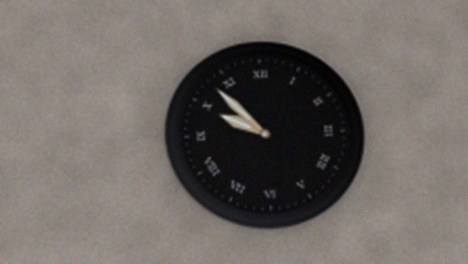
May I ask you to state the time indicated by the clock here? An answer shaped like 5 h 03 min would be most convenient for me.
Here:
9 h 53 min
